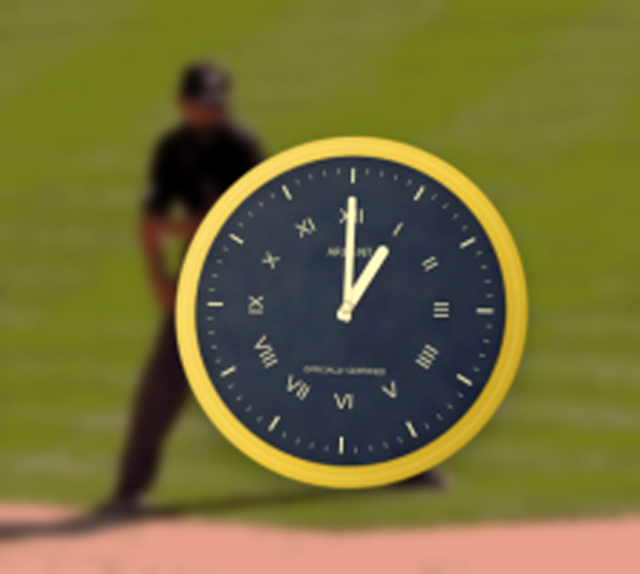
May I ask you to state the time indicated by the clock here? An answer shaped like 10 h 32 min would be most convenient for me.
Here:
1 h 00 min
